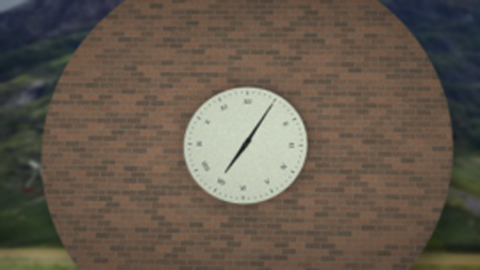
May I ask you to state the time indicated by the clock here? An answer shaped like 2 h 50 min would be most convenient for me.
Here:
7 h 05 min
